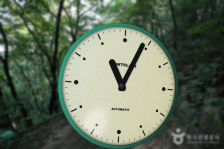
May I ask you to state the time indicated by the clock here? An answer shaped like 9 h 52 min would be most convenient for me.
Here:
11 h 04 min
